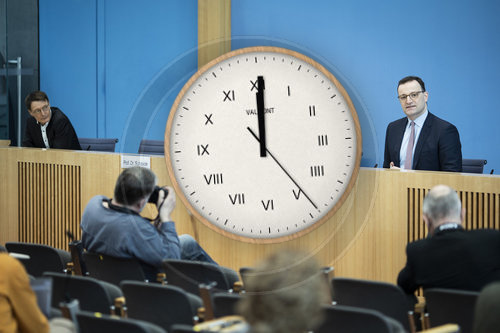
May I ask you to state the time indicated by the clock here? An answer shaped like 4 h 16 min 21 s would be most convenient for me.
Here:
12 h 00 min 24 s
